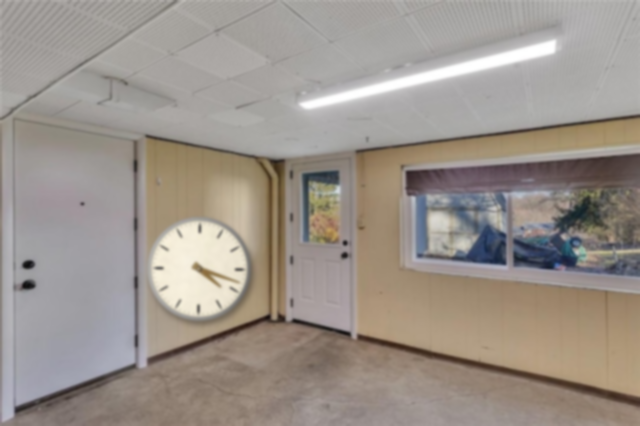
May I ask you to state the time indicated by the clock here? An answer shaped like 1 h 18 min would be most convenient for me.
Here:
4 h 18 min
